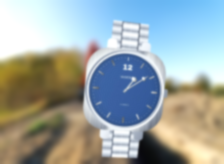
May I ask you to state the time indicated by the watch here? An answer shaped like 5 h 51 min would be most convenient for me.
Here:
1 h 09 min
